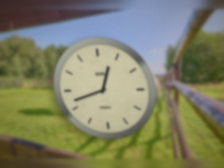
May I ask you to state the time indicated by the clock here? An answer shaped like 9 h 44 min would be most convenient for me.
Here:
12 h 42 min
